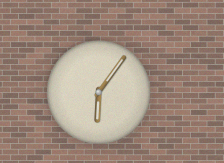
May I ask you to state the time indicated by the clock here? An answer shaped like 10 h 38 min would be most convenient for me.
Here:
6 h 06 min
